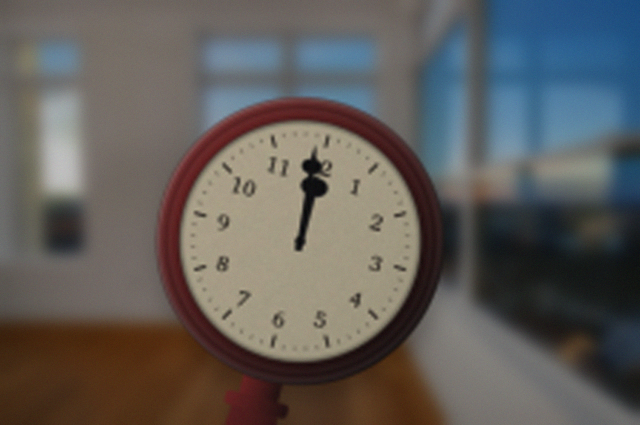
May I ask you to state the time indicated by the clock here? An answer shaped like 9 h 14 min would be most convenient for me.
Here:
11 h 59 min
